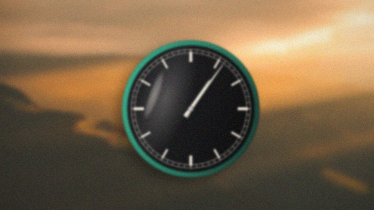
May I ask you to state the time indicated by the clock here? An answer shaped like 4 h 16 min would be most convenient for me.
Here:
1 h 06 min
